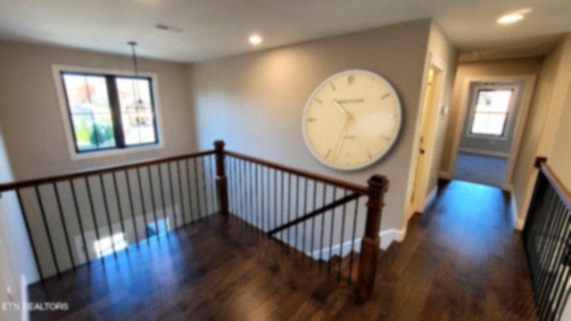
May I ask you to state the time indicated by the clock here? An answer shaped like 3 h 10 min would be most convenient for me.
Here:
10 h 33 min
